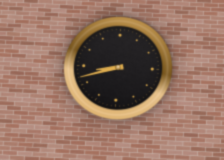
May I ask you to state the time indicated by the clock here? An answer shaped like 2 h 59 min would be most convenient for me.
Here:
8 h 42 min
